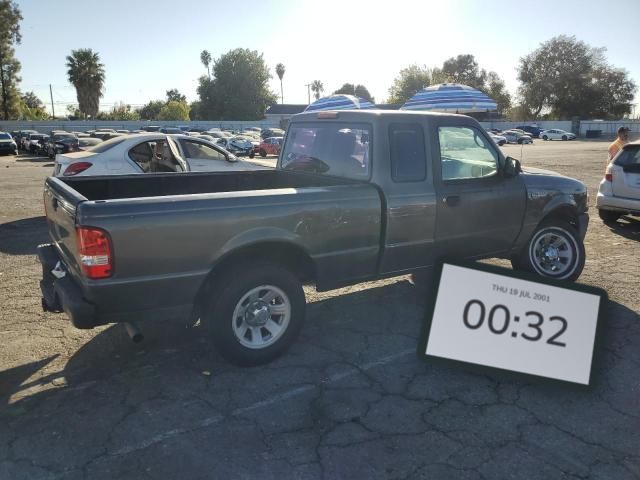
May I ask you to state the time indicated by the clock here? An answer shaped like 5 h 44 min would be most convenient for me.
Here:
0 h 32 min
